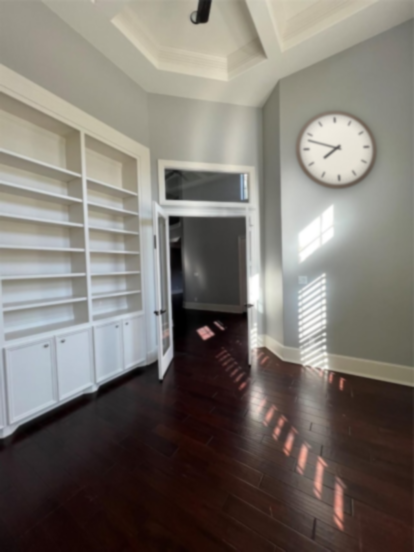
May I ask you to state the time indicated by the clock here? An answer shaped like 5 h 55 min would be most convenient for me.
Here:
7 h 48 min
